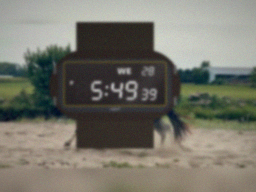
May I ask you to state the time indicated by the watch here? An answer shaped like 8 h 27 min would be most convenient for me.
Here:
5 h 49 min
